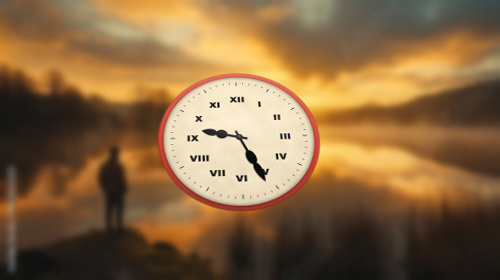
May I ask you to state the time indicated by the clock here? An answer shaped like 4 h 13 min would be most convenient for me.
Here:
9 h 26 min
